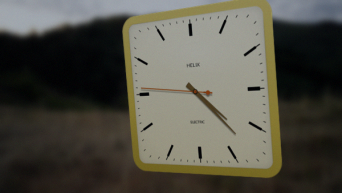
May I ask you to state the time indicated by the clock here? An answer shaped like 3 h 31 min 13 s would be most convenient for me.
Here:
4 h 22 min 46 s
